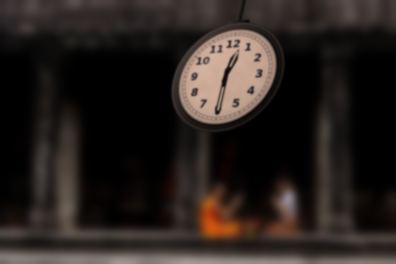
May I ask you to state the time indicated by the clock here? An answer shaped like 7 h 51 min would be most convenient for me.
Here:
12 h 30 min
